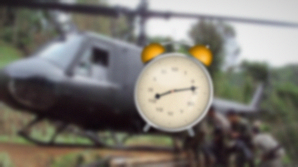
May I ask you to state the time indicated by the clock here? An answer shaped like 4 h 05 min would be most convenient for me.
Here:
8 h 13 min
